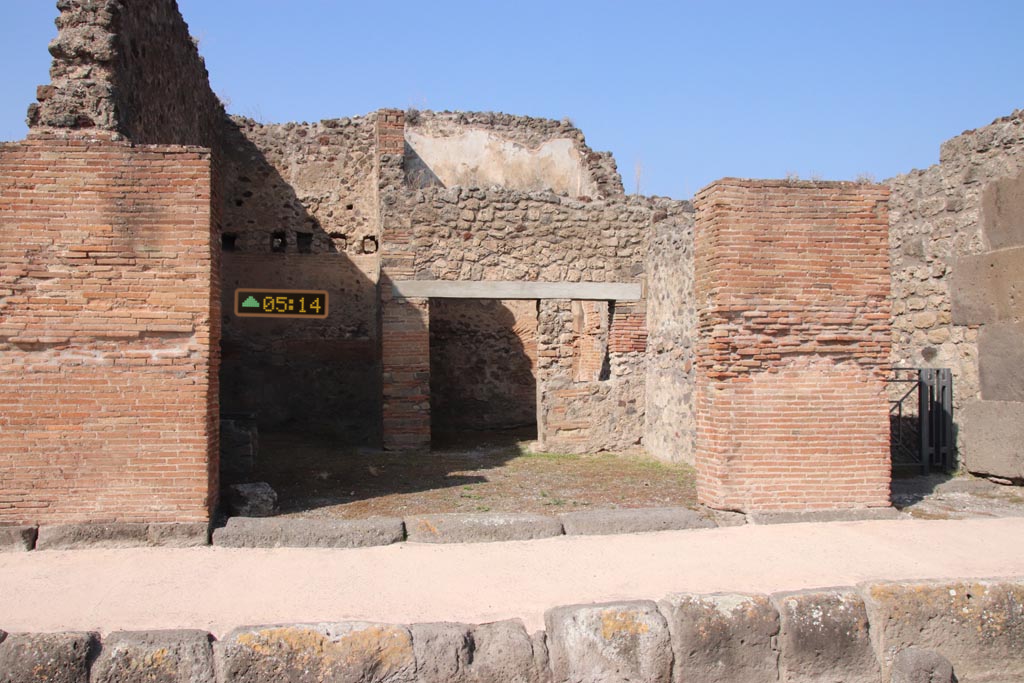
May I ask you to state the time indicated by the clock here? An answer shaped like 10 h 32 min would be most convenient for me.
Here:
5 h 14 min
